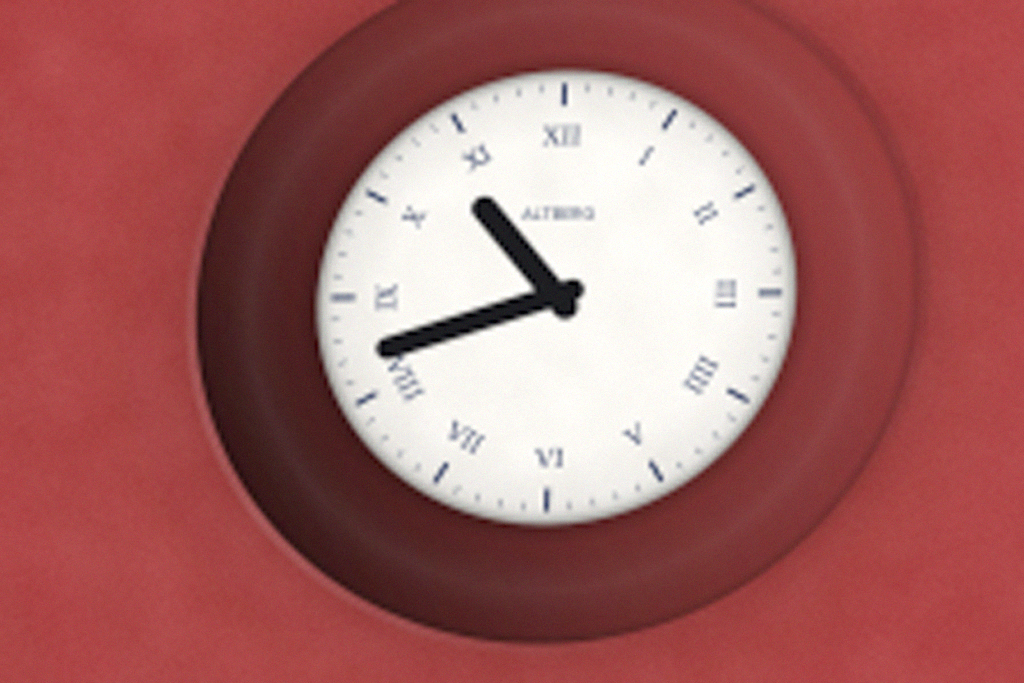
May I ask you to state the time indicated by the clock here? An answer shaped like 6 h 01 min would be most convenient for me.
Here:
10 h 42 min
